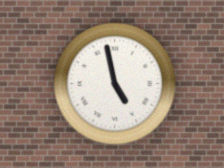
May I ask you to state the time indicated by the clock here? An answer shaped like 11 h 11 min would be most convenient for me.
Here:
4 h 58 min
